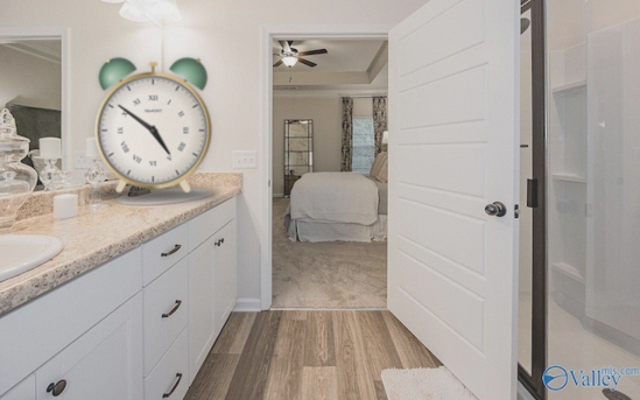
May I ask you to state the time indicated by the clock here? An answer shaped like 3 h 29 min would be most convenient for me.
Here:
4 h 51 min
